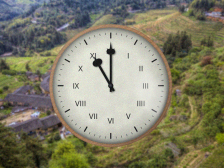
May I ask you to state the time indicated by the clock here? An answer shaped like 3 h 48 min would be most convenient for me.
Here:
11 h 00 min
